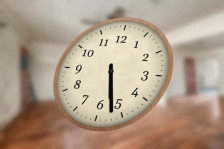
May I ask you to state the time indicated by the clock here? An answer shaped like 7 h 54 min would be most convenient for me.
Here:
5 h 27 min
